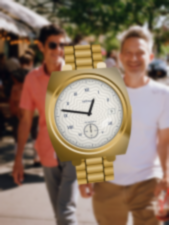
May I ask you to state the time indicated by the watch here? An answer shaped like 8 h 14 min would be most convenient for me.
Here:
12 h 47 min
